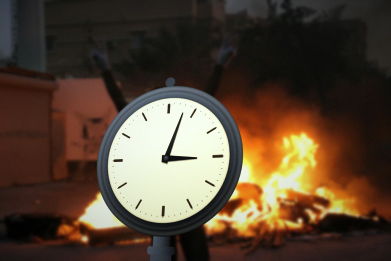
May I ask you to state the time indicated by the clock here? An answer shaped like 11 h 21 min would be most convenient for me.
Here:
3 h 03 min
